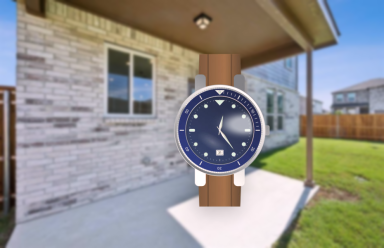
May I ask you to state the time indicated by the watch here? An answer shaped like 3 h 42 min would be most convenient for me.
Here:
12 h 24 min
